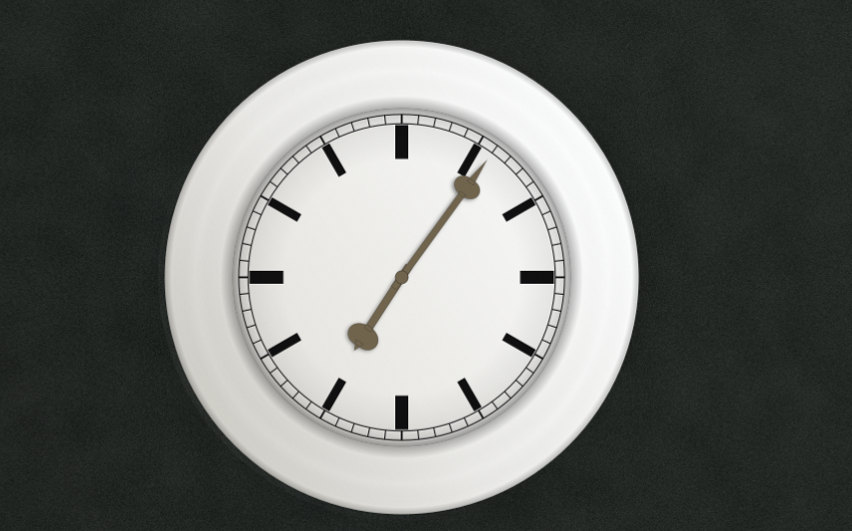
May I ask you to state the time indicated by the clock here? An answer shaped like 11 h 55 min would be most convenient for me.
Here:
7 h 06 min
